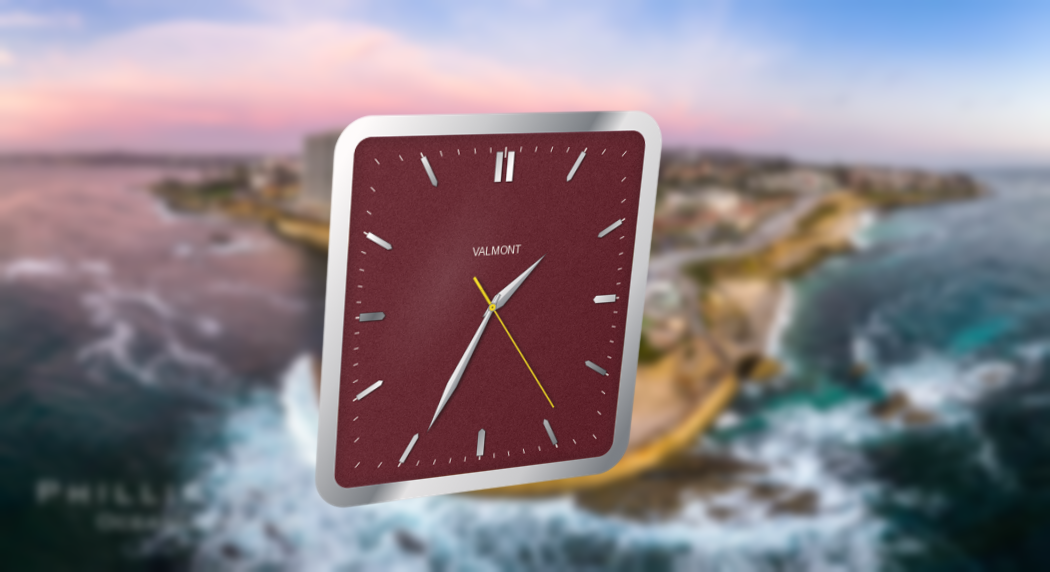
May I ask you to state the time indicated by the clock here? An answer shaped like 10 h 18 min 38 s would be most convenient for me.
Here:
1 h 34 min 24 s
